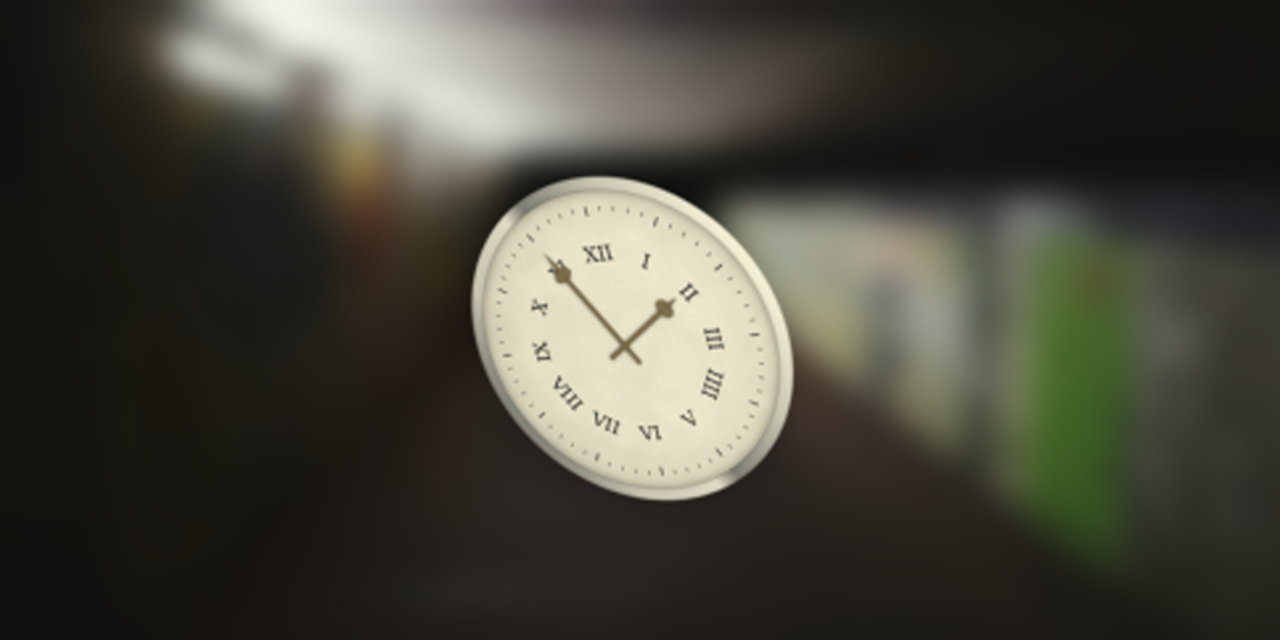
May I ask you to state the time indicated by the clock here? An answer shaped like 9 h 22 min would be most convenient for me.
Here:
1 h 55 min
